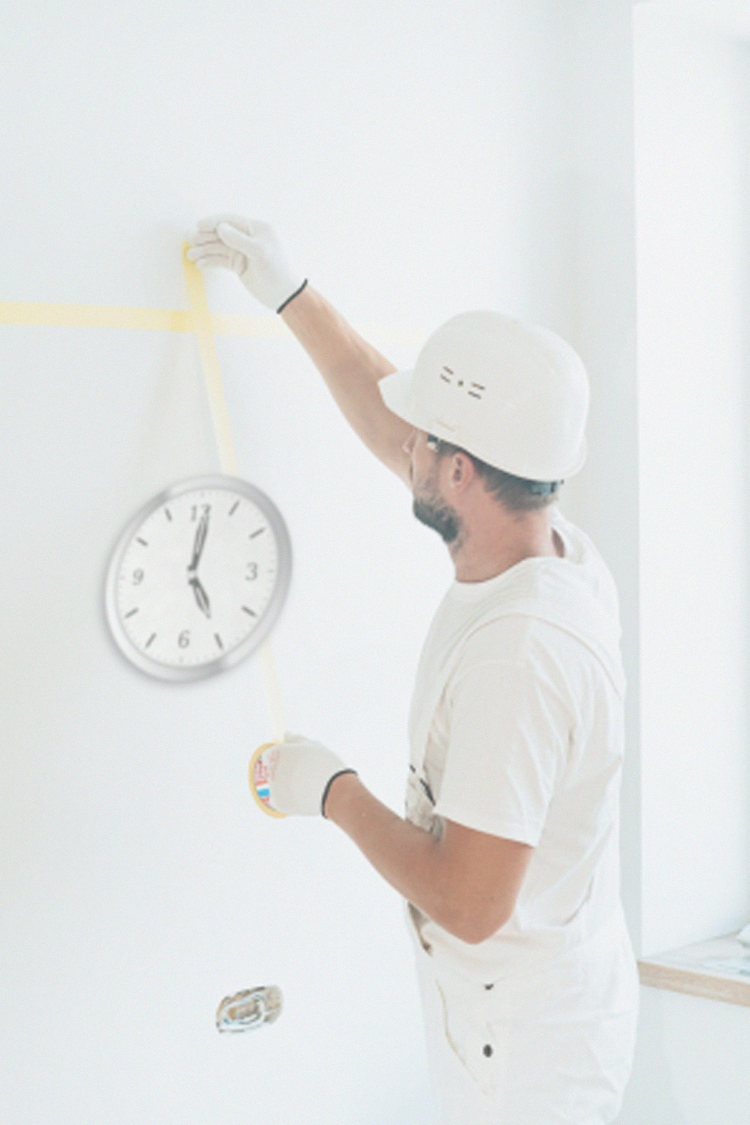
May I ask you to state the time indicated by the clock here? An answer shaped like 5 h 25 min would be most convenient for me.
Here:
5 h 01 min
